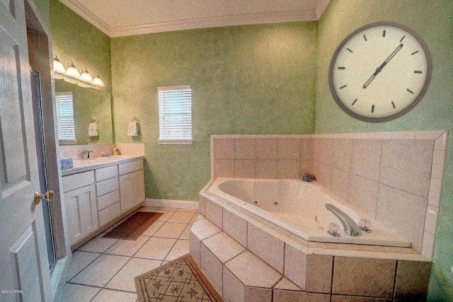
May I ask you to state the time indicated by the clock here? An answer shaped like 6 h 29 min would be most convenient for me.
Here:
7 h 06 min
